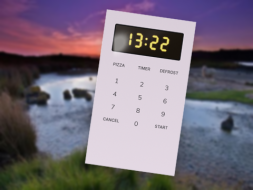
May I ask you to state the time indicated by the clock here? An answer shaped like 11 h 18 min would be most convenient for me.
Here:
13 h 22 min
